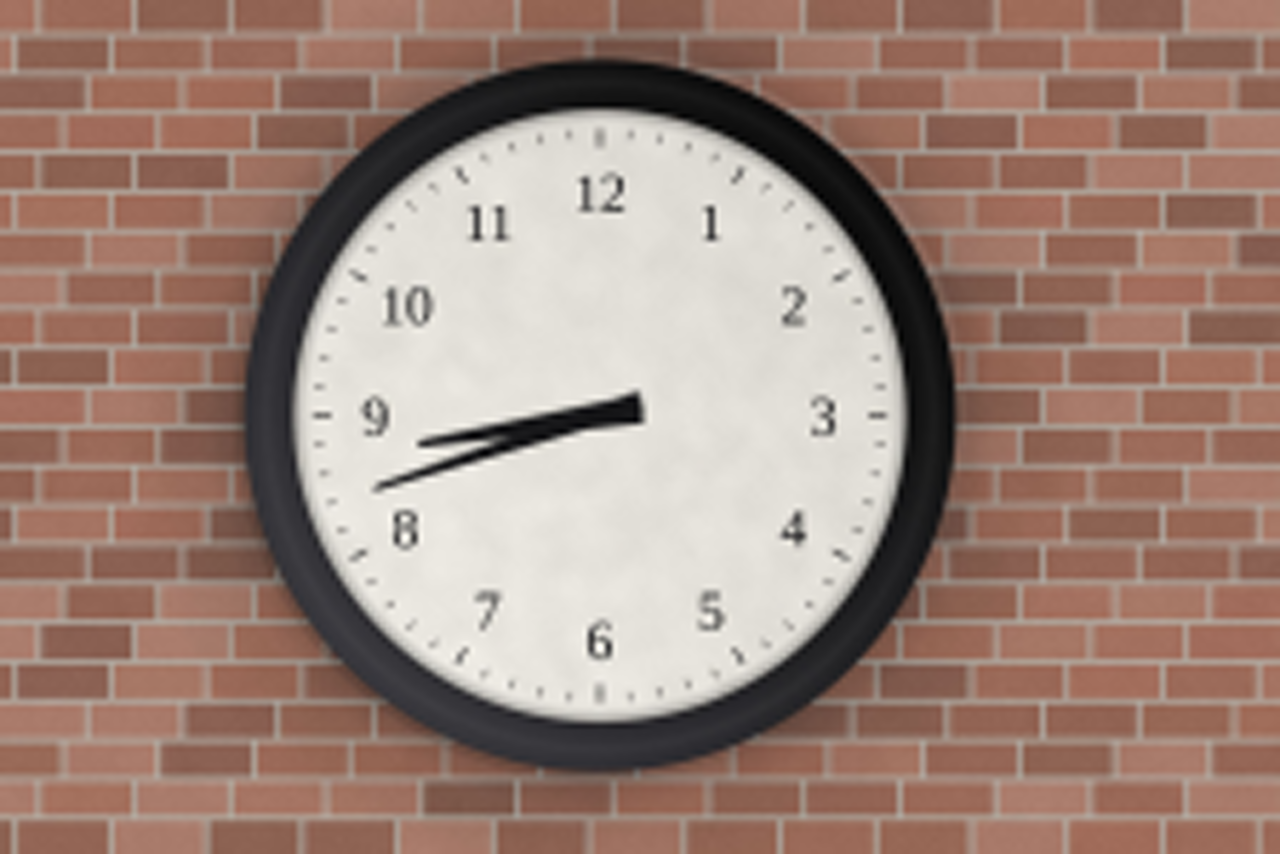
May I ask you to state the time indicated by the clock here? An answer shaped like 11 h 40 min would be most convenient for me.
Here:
8 h 42 min
